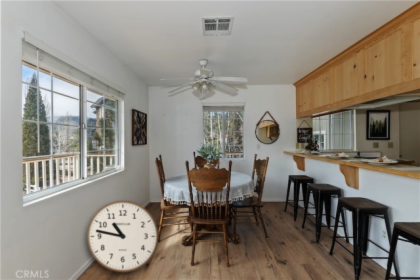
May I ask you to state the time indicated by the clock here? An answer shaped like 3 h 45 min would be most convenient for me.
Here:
10 h 47 min
